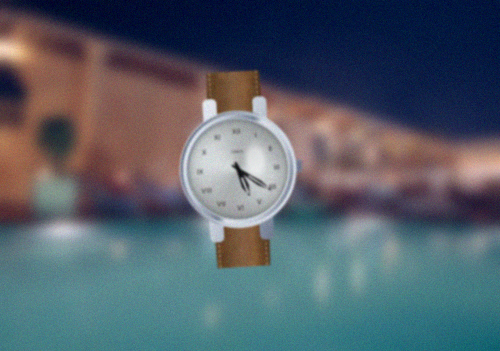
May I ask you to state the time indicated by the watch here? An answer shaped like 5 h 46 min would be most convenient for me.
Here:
5 h 21 min
